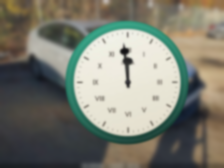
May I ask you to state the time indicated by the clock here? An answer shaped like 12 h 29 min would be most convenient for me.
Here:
11 h 59 min
